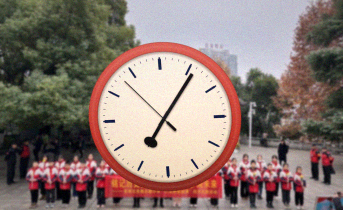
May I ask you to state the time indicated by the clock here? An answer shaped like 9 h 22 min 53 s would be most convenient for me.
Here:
7 h 05 min 53 s
